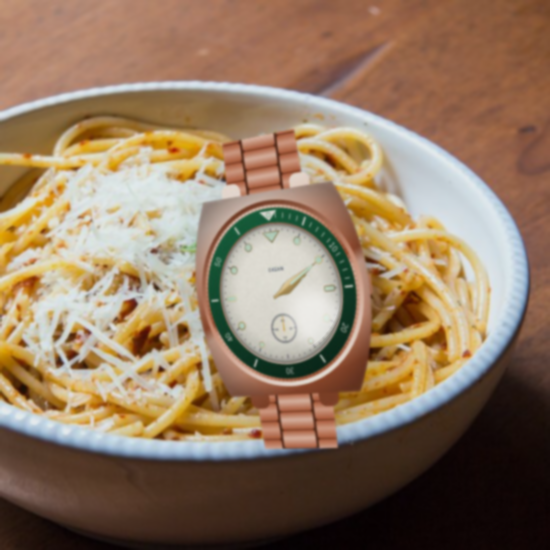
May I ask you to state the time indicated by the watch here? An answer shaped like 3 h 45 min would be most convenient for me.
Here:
2 h 10 min
